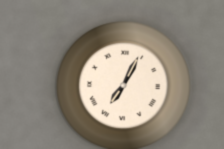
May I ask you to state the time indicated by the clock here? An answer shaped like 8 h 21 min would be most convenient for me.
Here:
7 h 04 min
